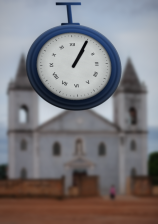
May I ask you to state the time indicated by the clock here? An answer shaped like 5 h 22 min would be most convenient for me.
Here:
1 h 05 min
